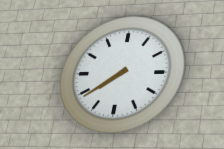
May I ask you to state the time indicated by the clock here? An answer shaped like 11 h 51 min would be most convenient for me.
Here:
7 h 39 min
